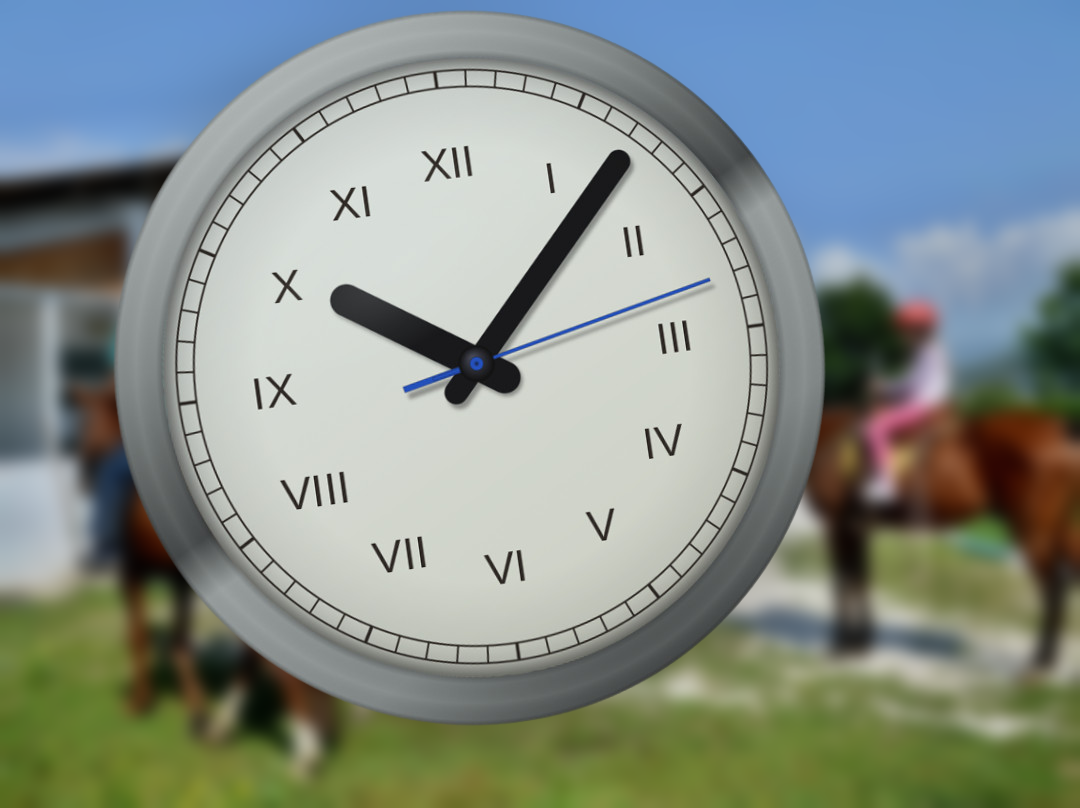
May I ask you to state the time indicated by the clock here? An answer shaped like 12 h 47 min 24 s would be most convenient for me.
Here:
10 h 07 min 13 s
